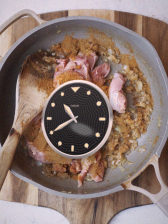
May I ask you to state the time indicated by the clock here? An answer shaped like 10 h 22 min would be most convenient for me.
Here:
10 h 40 min
